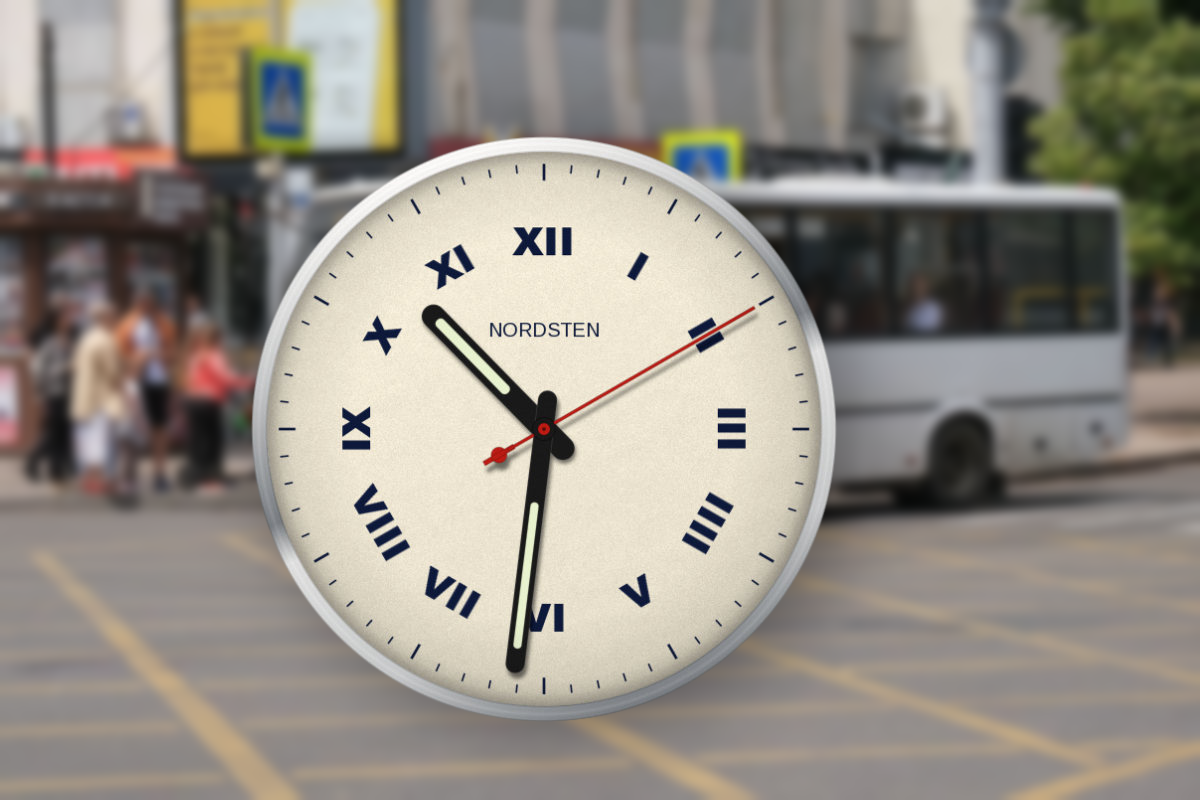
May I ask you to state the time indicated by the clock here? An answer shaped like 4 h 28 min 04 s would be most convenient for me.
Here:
10 h 31 min 10 s
